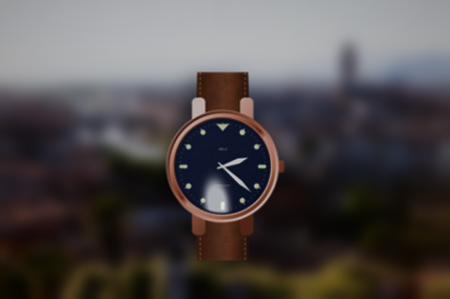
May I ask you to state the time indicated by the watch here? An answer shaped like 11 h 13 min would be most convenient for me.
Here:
2 h 22 min
